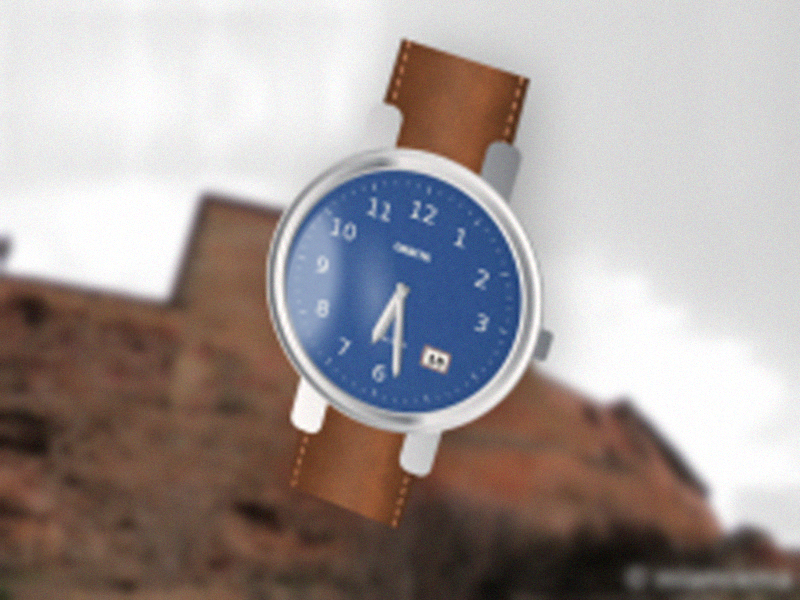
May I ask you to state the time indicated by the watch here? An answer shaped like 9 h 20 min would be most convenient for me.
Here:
6 h 28 min
